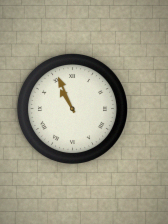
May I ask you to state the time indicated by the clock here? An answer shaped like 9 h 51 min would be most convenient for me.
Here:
10 h 56 min
